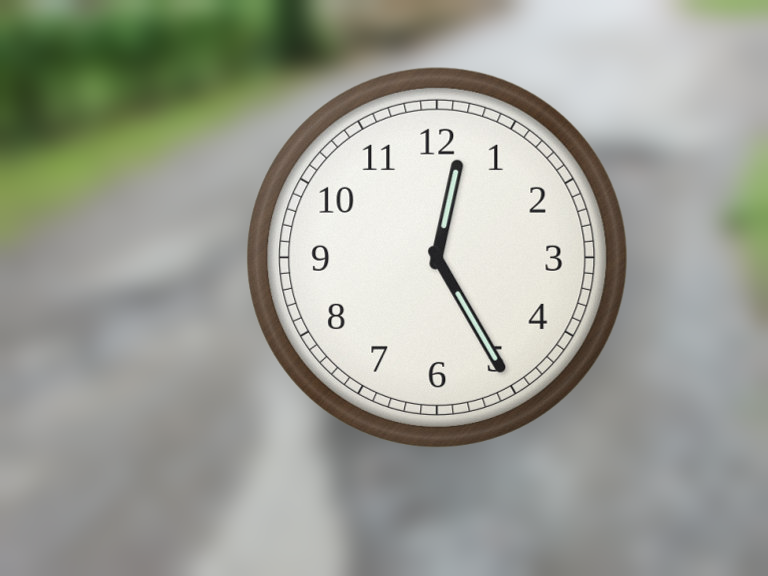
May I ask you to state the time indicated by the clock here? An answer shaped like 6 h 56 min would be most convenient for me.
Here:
12 h 25 min
